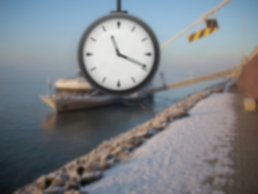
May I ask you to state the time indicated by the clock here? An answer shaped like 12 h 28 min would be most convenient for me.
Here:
11 h 19 min
